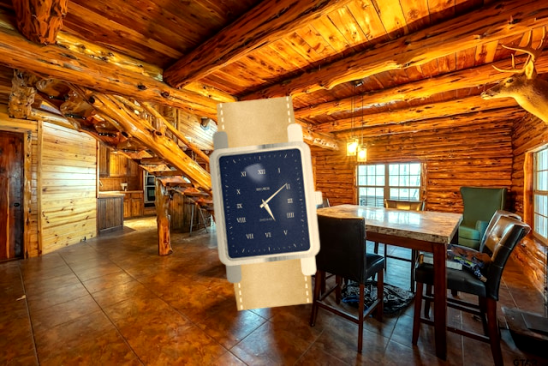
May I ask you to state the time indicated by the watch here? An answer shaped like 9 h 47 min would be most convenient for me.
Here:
5 h 09 min
